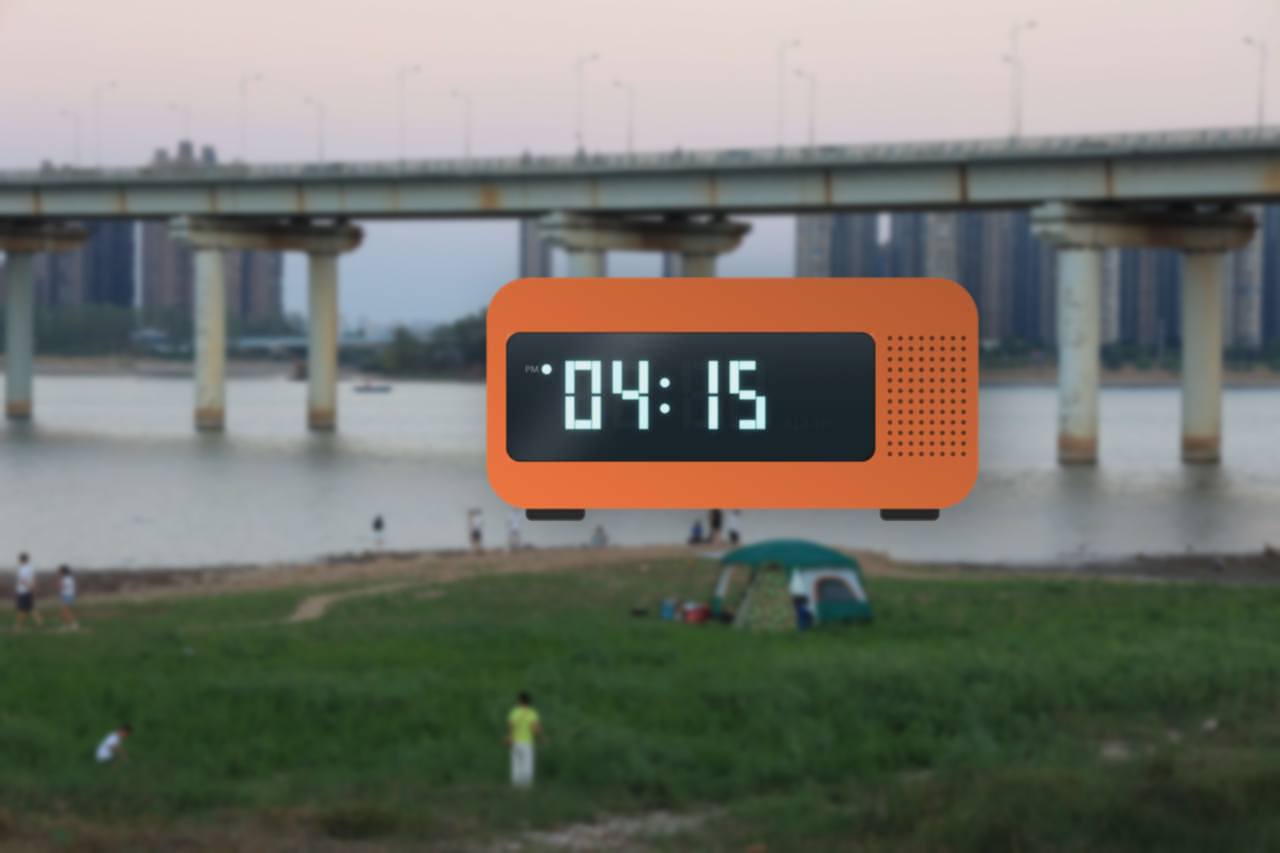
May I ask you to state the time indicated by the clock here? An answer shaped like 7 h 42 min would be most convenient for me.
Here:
4 h 15 min
